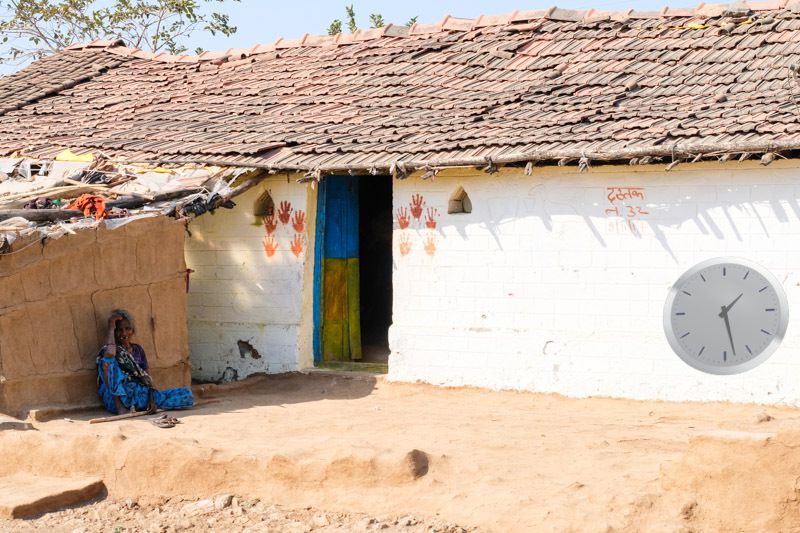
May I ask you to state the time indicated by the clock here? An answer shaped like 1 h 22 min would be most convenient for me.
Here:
1 h 28 min
